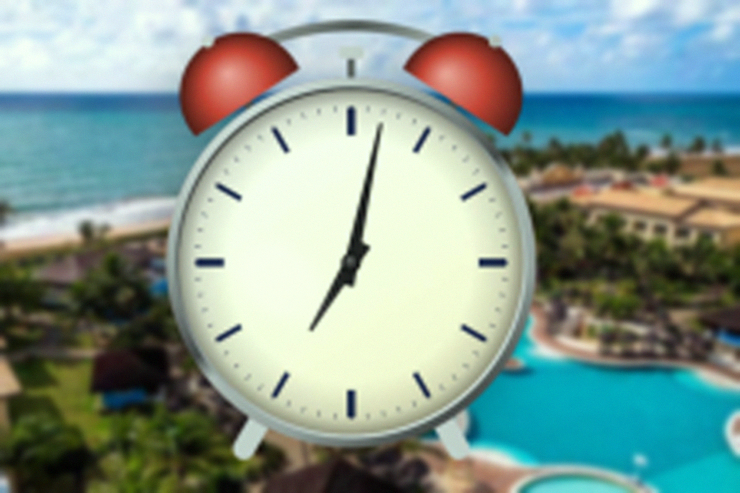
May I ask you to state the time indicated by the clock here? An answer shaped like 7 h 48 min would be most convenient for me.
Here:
7 h 02 min
